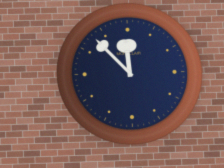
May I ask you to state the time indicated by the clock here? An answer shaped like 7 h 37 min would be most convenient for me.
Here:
11 h 53 min
